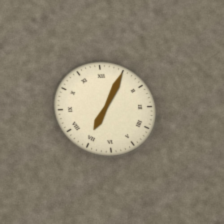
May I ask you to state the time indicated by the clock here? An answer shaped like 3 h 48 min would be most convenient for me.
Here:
7 h 05 min
